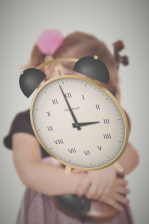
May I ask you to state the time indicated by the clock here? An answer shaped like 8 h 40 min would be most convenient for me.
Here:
2 h 59 min
